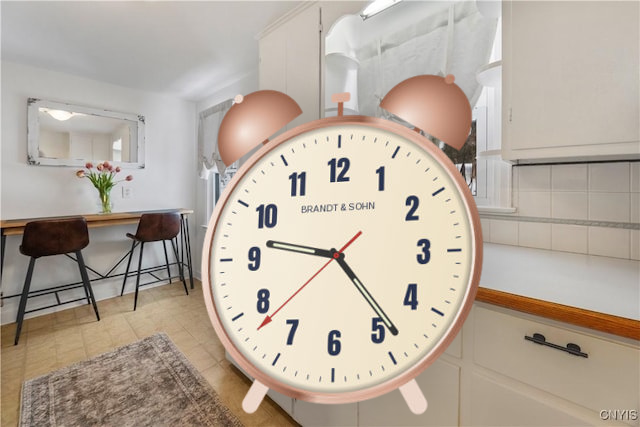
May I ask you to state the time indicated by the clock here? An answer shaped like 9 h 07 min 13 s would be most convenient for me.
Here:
9 h 23 min 38 s
